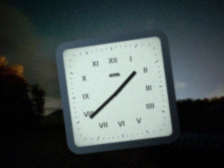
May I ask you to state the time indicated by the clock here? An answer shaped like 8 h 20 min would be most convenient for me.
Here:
1 h 39 min
